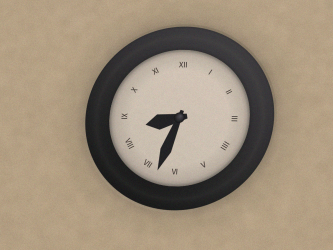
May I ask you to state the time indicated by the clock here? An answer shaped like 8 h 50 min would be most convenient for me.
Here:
8 h 33 min
